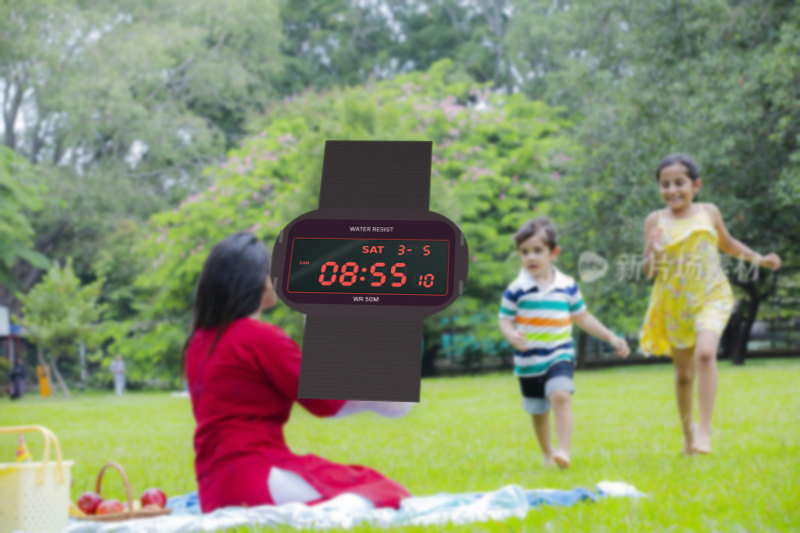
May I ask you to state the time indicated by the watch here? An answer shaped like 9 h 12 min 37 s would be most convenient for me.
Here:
8 h 55 min 10 s
